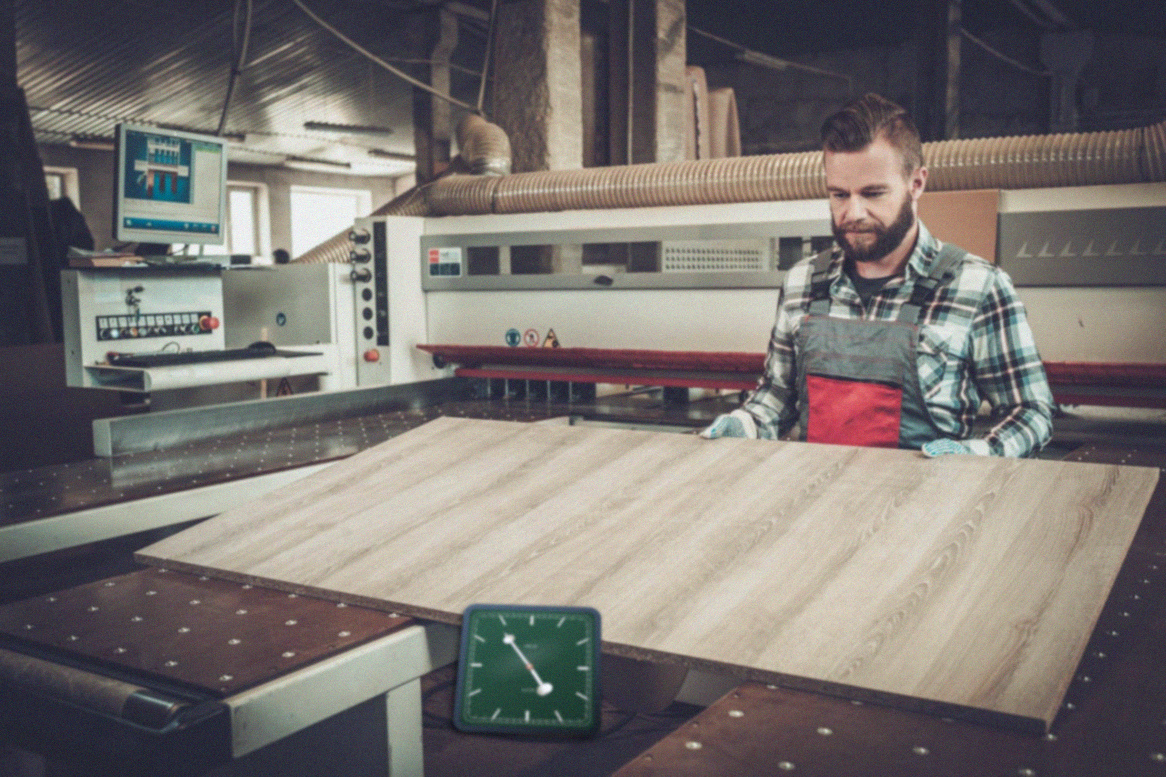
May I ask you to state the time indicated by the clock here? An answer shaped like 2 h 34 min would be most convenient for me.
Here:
4 h 54 min
